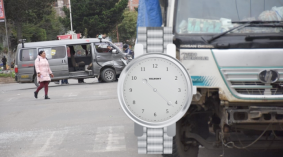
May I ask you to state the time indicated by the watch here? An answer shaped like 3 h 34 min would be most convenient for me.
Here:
10 h 22 min
